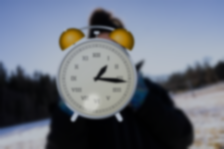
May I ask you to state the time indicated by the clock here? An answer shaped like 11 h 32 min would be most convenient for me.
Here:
1 h 16 min
